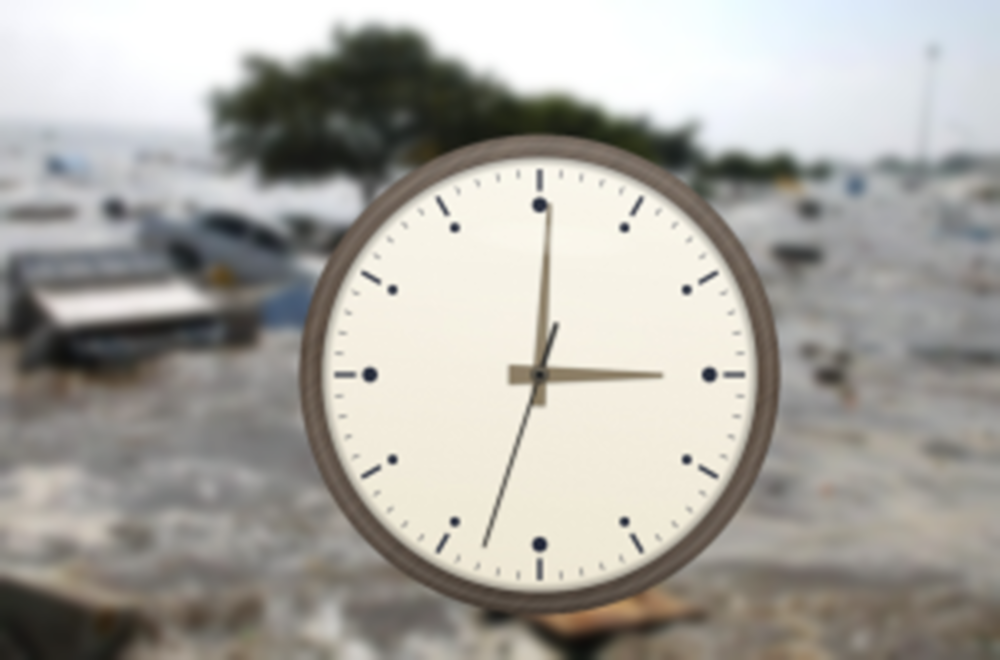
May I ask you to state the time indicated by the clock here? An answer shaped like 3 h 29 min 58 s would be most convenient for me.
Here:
3 h 00 min 33 s
